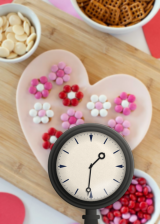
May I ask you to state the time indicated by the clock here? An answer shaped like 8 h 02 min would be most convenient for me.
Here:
1 h 31 min
